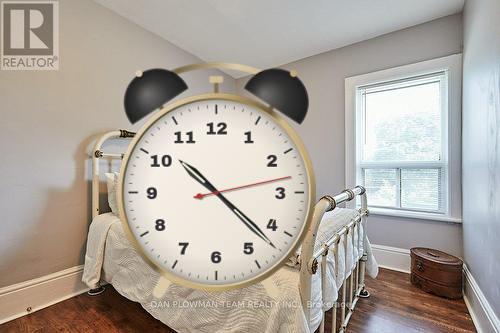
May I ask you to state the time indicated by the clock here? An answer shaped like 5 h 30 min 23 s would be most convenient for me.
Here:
10 h 22 min 13 s
